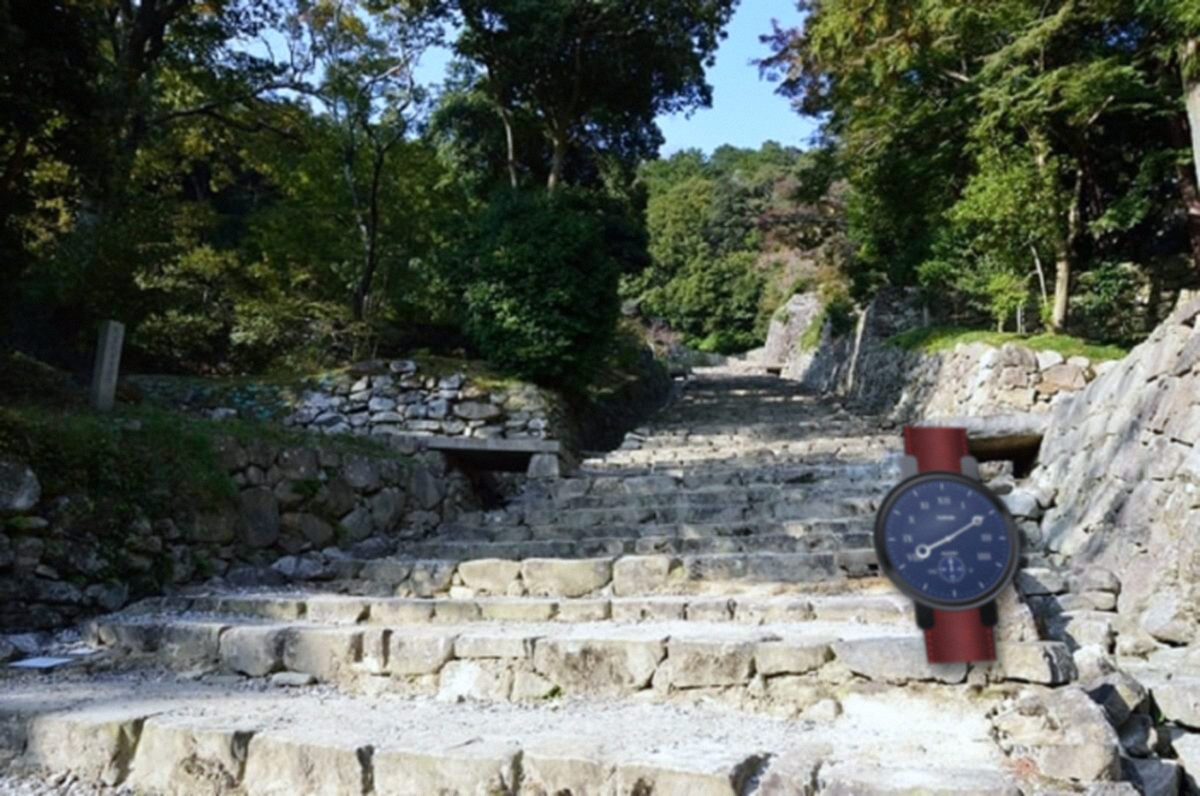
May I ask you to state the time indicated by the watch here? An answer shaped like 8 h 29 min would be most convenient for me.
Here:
8 h 10 min
